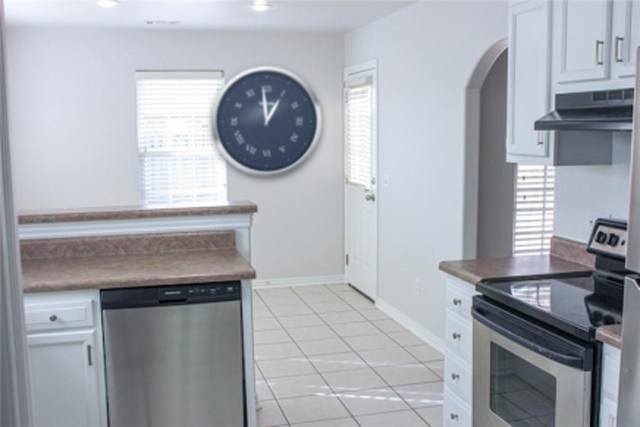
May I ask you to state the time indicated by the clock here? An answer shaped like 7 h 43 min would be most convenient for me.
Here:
12 h 59 min
